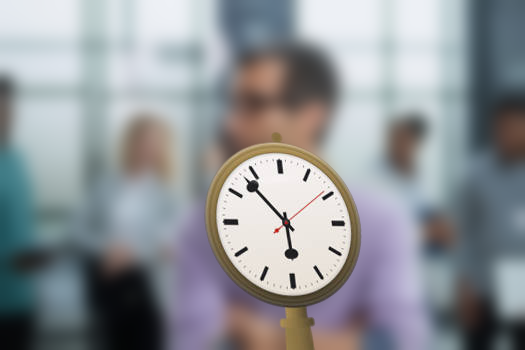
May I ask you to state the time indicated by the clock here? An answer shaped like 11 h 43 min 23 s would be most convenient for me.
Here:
5 h 53 min 09 s
